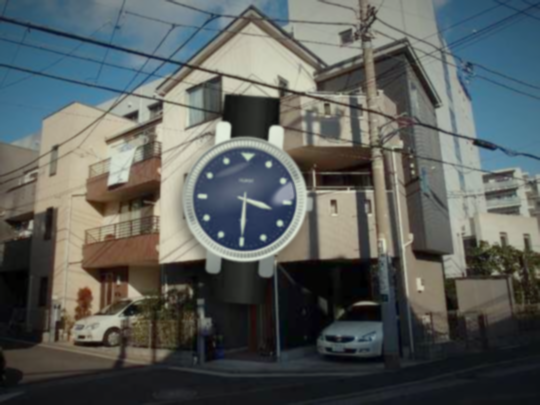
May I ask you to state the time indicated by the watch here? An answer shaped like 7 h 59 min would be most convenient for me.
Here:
3 h 30 min
